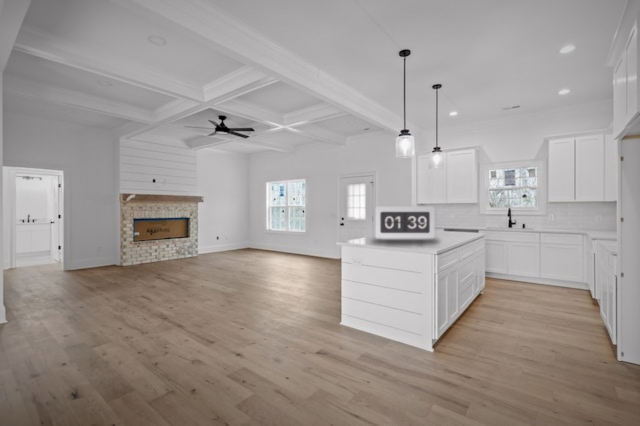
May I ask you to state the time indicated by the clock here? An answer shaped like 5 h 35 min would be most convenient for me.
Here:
1 h 39 min
